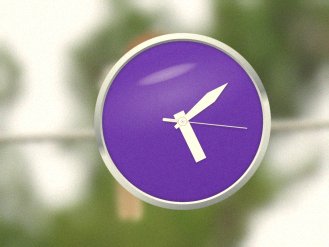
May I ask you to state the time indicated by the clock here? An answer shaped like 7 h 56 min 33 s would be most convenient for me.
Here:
5 h 08 min 16 s
